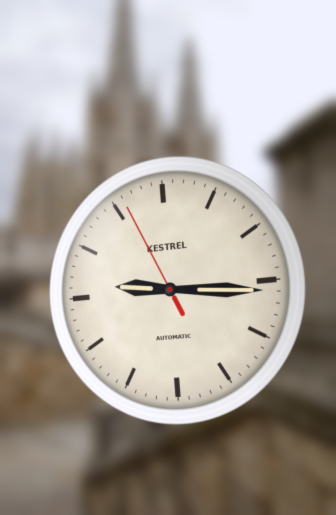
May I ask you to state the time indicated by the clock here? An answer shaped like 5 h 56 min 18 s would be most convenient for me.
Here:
9 h 15 min 56 s
